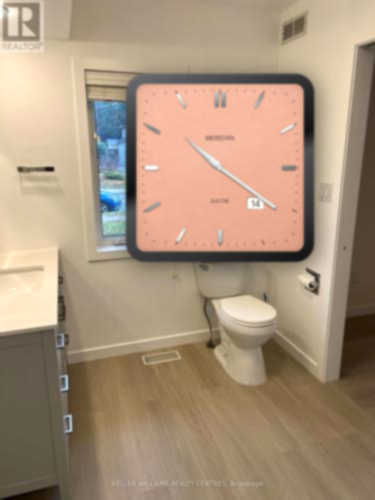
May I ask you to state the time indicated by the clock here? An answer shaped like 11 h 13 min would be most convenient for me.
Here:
10 h 21 min
